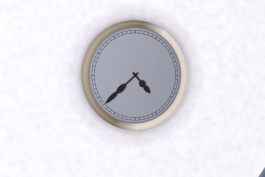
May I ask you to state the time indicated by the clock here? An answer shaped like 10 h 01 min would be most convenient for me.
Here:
4 h 38 min
